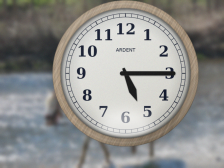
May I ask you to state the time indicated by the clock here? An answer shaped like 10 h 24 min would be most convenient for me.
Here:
5 h 15 min
